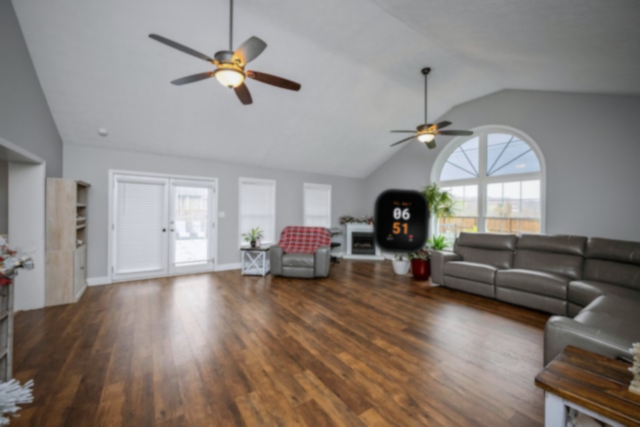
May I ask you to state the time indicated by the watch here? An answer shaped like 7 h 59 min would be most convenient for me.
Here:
6 h 51 min
